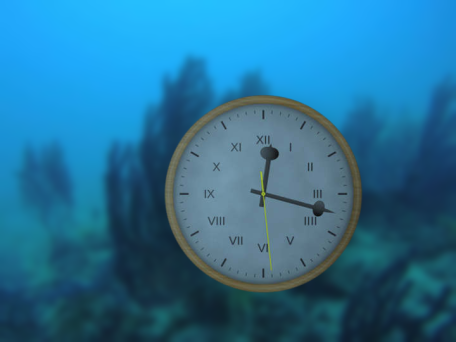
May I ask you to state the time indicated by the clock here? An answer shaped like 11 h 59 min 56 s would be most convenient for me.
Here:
12 h 17 min 29 s
